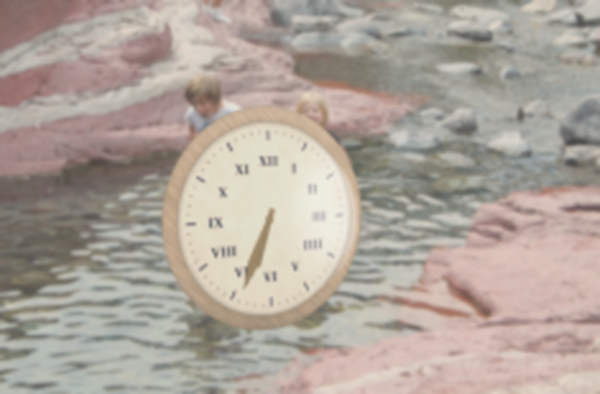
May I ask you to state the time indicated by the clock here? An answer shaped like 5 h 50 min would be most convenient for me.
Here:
6 h 34 min
